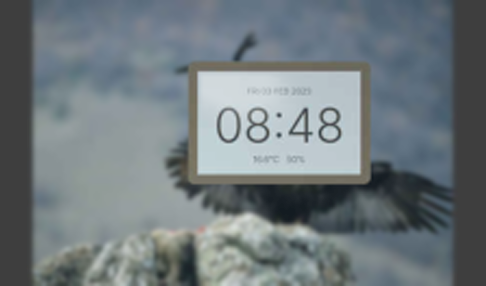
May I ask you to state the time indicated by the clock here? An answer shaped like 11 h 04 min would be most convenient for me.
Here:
8 h 48 min
